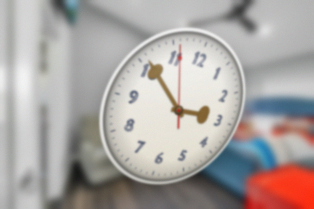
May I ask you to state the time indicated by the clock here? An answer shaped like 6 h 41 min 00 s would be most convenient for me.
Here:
2 h 50 min 56 s
